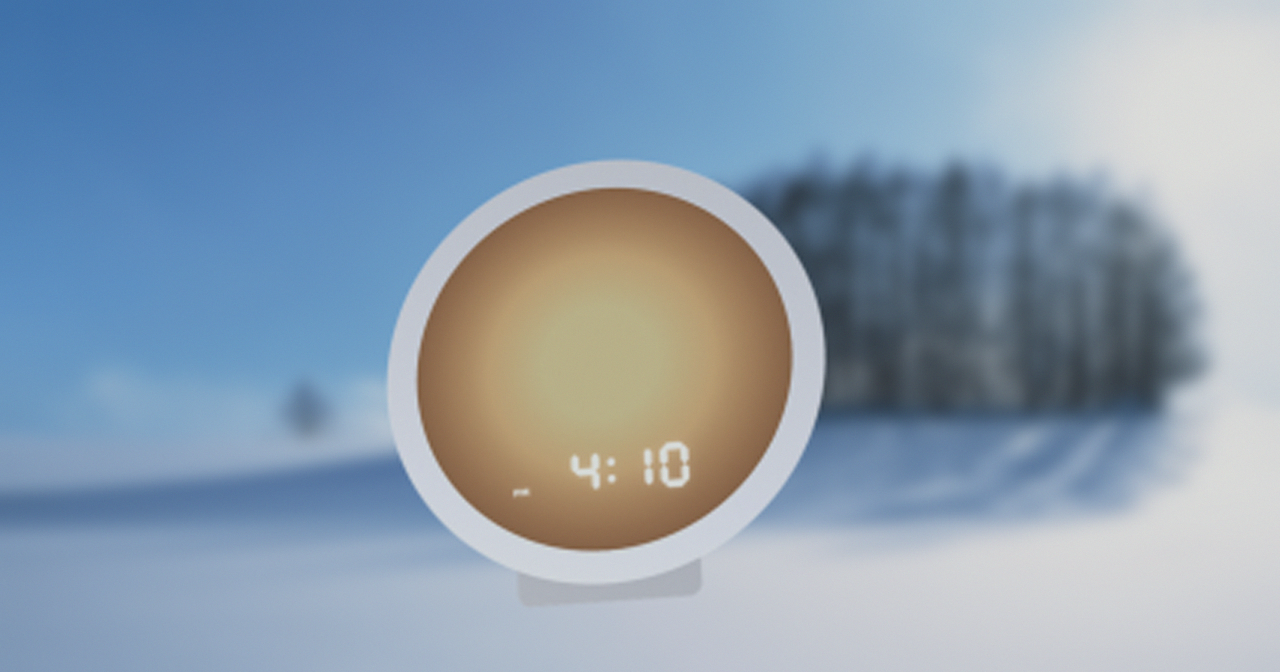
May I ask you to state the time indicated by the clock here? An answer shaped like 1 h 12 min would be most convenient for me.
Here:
4 h 10 min
